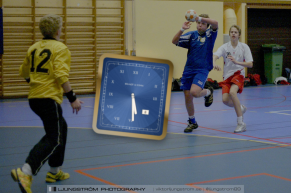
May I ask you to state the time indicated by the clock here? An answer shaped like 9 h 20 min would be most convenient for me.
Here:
5 h 29 min
